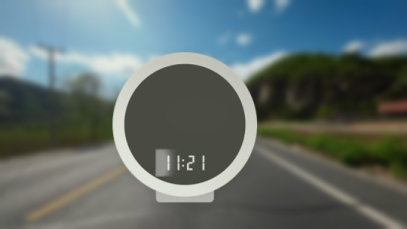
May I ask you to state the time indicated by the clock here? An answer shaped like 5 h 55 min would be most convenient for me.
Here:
11 h 21 min
